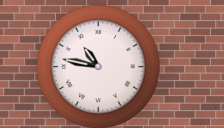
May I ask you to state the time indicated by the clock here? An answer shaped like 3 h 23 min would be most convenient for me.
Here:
10 h 47 min
